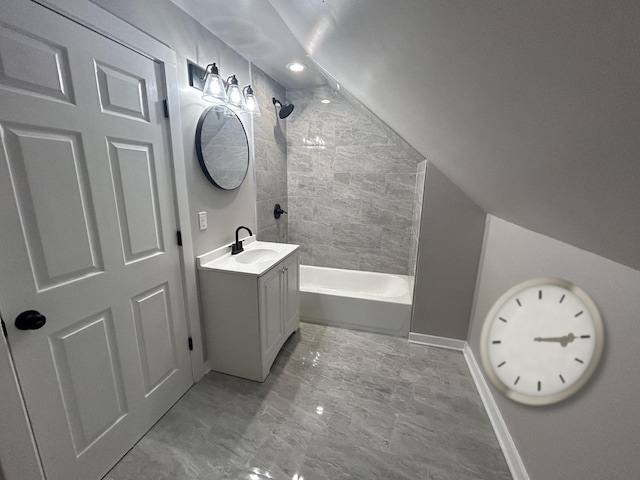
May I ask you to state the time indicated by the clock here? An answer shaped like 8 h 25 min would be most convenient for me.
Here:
3 h 15 min
